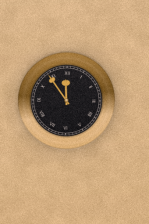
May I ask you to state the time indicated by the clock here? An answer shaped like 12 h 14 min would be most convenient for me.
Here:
11 h 54 min
